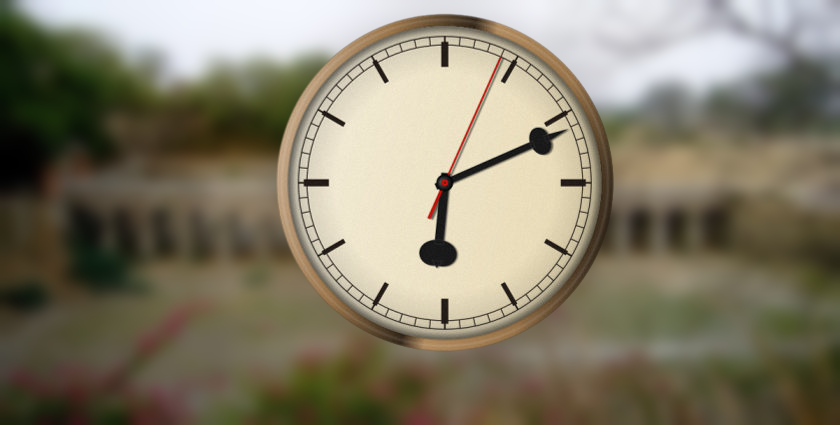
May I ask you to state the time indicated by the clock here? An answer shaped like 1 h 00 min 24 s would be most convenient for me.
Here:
6 h 11 min 04 s
